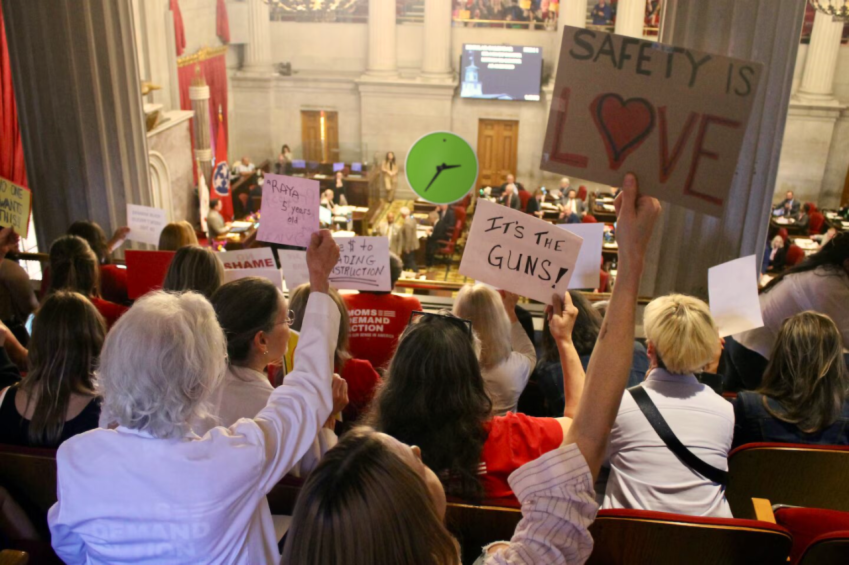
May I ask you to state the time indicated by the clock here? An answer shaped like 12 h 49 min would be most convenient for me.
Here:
2 h 35 min
